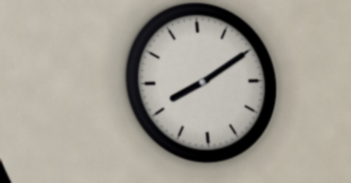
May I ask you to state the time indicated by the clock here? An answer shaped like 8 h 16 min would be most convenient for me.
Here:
8 h 10 min
